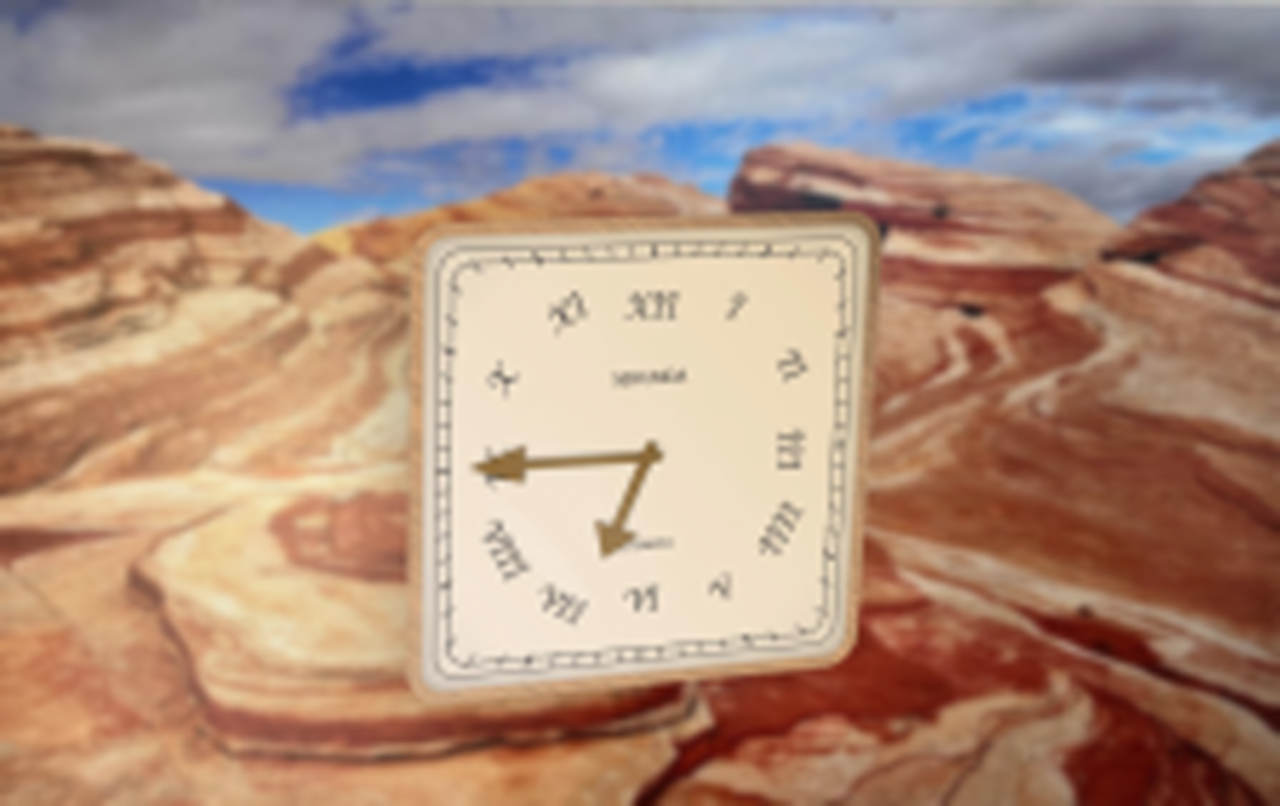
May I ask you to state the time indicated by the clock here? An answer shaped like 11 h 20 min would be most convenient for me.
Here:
6 h 45 min
